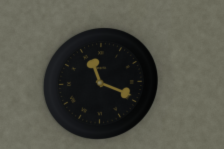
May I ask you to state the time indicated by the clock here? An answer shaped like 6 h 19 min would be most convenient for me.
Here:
11 h 19 min
